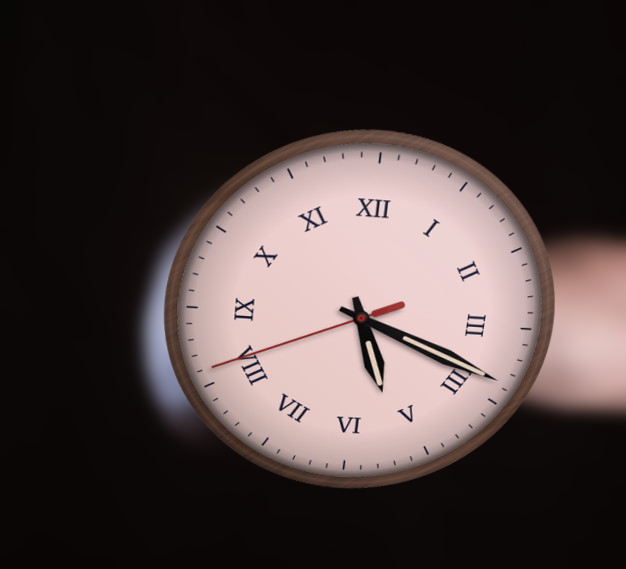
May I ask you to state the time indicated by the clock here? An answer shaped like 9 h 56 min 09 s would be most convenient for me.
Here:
5 h 18 min 41 s
